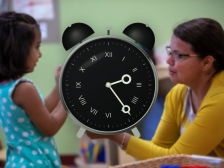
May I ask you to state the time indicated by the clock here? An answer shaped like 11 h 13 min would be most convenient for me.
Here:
2 h 24 min
